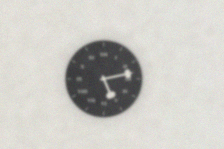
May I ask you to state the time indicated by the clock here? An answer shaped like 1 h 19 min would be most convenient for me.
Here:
5 h 13 min
